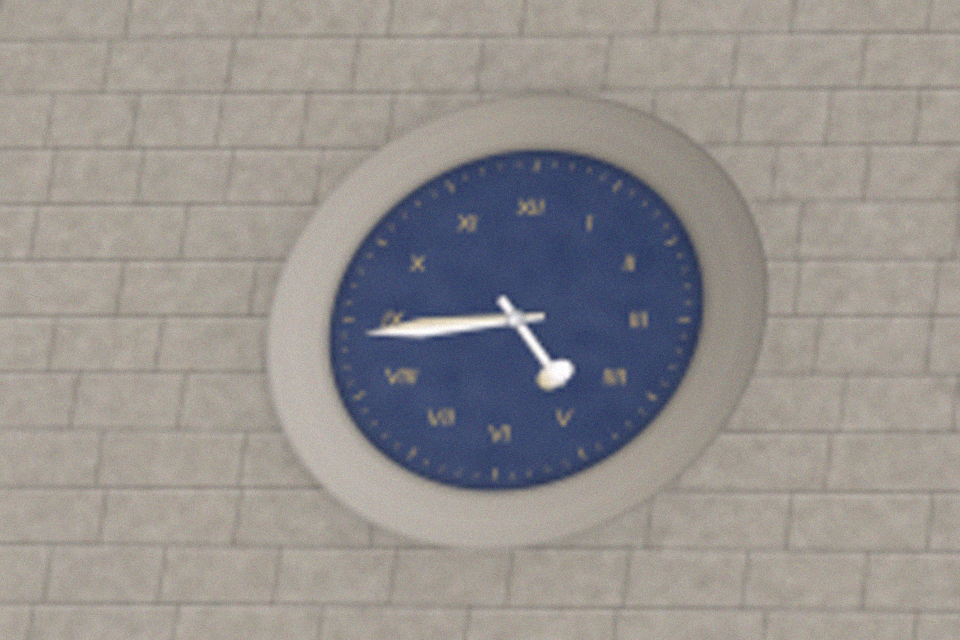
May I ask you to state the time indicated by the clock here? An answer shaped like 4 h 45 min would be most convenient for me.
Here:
4 h 44 min
